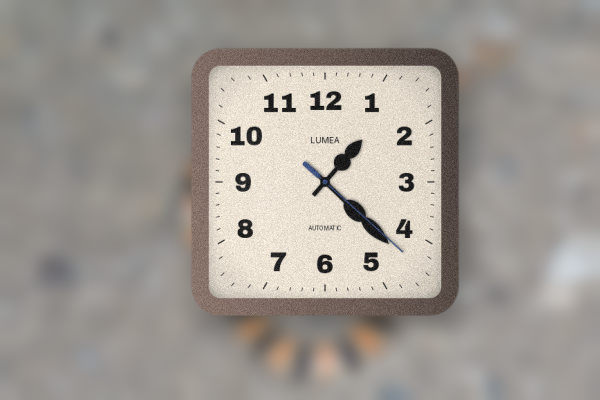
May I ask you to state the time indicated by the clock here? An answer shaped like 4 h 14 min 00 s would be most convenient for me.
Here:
1 h 22 min 22 s
